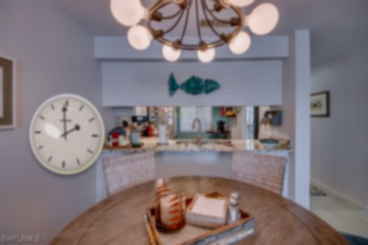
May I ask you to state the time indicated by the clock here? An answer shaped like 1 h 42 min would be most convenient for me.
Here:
1 h 59 min
